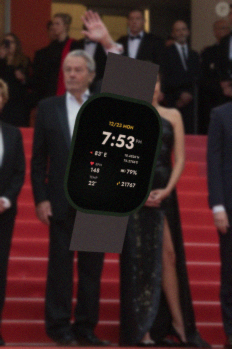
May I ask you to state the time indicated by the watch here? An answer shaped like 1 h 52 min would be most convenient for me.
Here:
7 h 53 min
